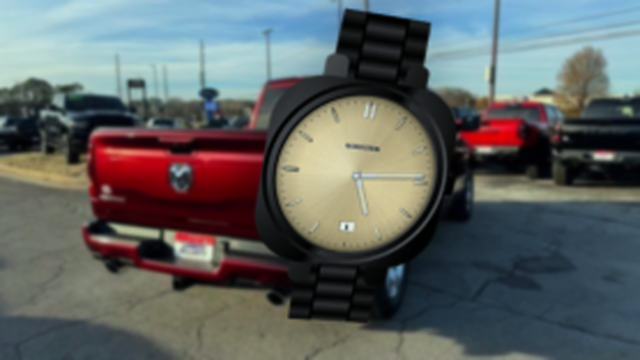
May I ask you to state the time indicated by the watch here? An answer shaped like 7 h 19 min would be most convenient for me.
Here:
5 h 14 min
